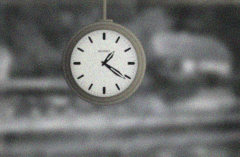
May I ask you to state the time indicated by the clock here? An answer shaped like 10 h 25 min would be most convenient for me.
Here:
1 h 21 min
